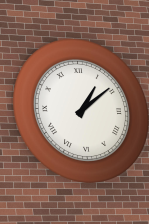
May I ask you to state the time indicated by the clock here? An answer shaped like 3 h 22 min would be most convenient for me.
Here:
1 h 09 min
